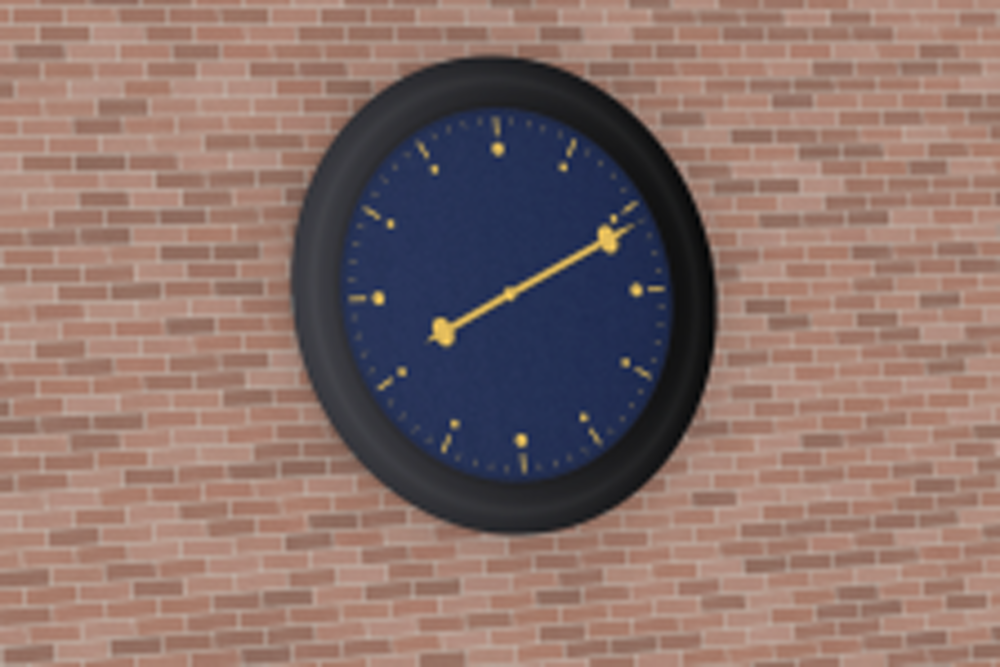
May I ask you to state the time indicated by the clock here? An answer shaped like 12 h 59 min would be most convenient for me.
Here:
8 h 11 min
